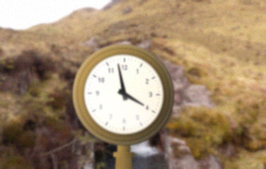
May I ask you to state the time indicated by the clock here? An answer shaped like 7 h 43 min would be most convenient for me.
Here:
3 h 58 min
